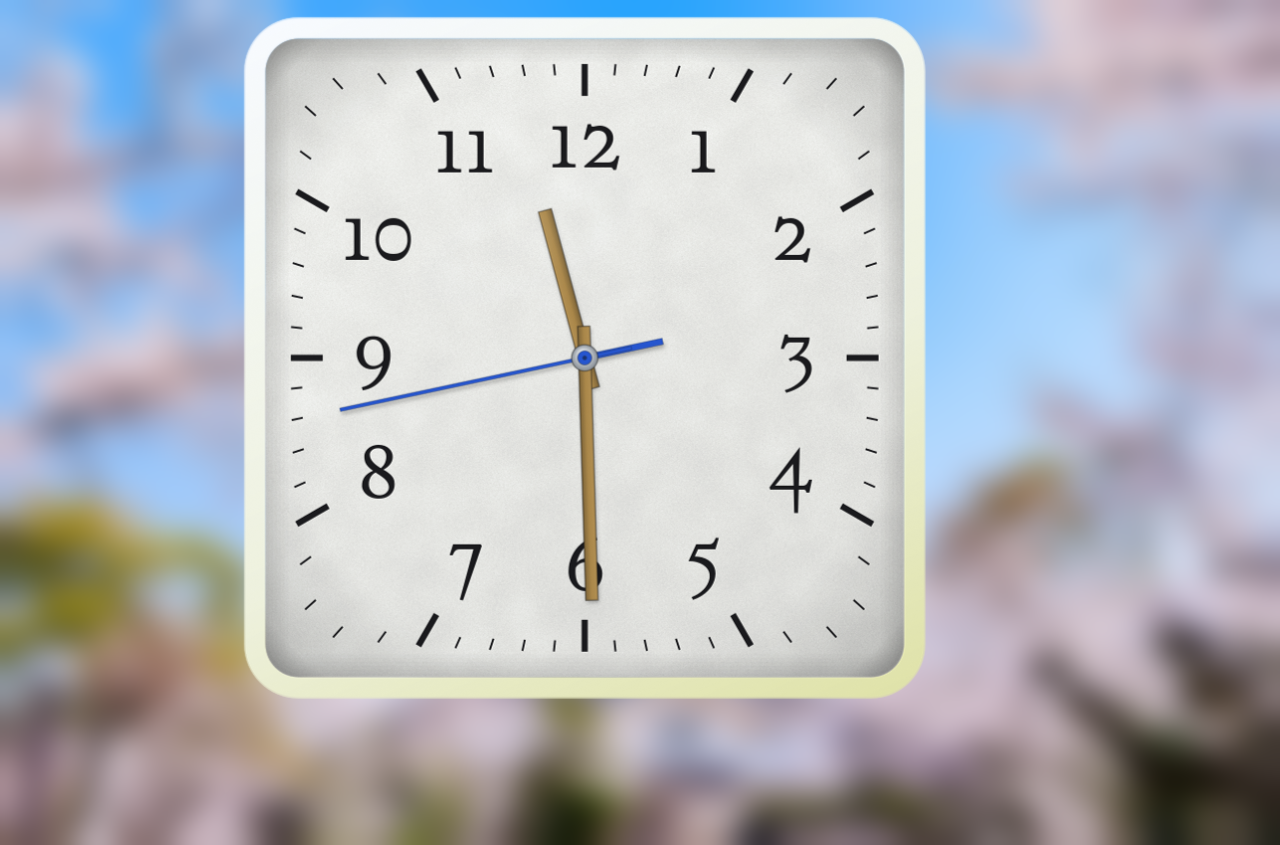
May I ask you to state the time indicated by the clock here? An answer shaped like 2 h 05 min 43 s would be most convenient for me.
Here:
11 h 29 min 43 s
